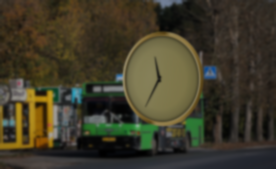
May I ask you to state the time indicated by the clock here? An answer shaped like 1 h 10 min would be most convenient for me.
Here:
11 h 35 min
